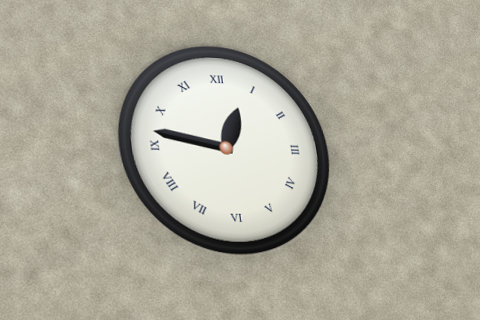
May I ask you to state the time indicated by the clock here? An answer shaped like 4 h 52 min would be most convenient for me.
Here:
12 h 47 min
